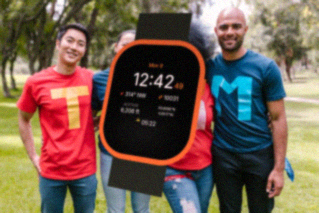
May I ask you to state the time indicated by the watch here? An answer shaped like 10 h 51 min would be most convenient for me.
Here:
12 h 42 min
